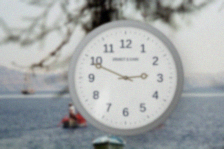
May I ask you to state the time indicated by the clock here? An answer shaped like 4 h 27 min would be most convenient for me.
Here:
2 h 49 min
